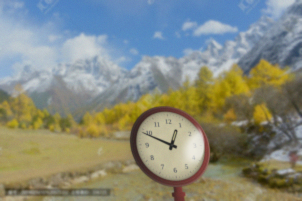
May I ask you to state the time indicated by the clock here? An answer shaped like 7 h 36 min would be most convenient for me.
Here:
12 h 49 min
